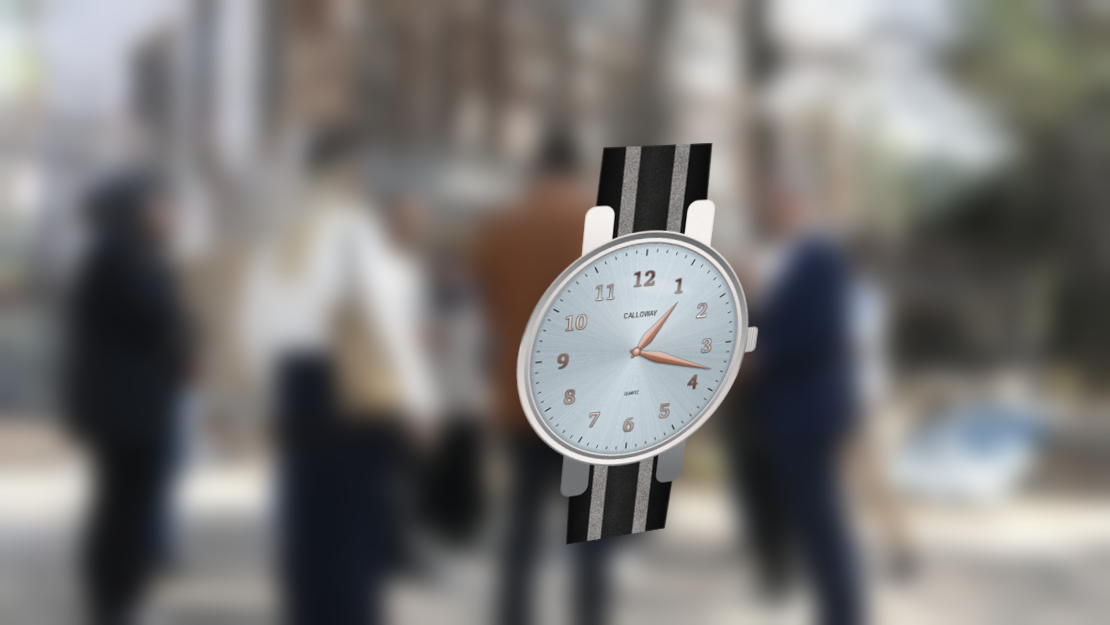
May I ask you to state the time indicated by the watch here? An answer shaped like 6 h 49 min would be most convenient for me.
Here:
1 h 18 min
